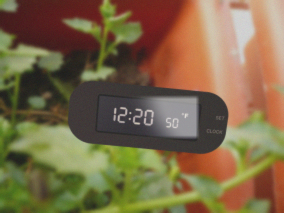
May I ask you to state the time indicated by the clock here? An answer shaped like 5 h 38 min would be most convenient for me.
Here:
12 h 20 min
